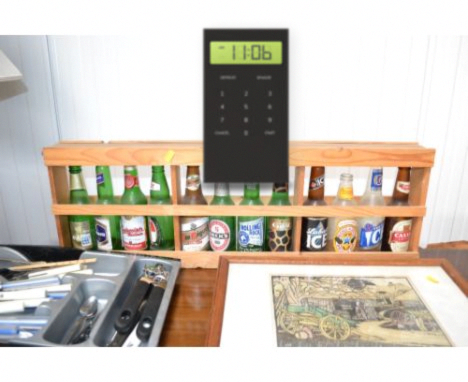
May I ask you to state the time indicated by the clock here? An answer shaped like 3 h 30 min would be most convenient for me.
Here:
11 h 06 min
